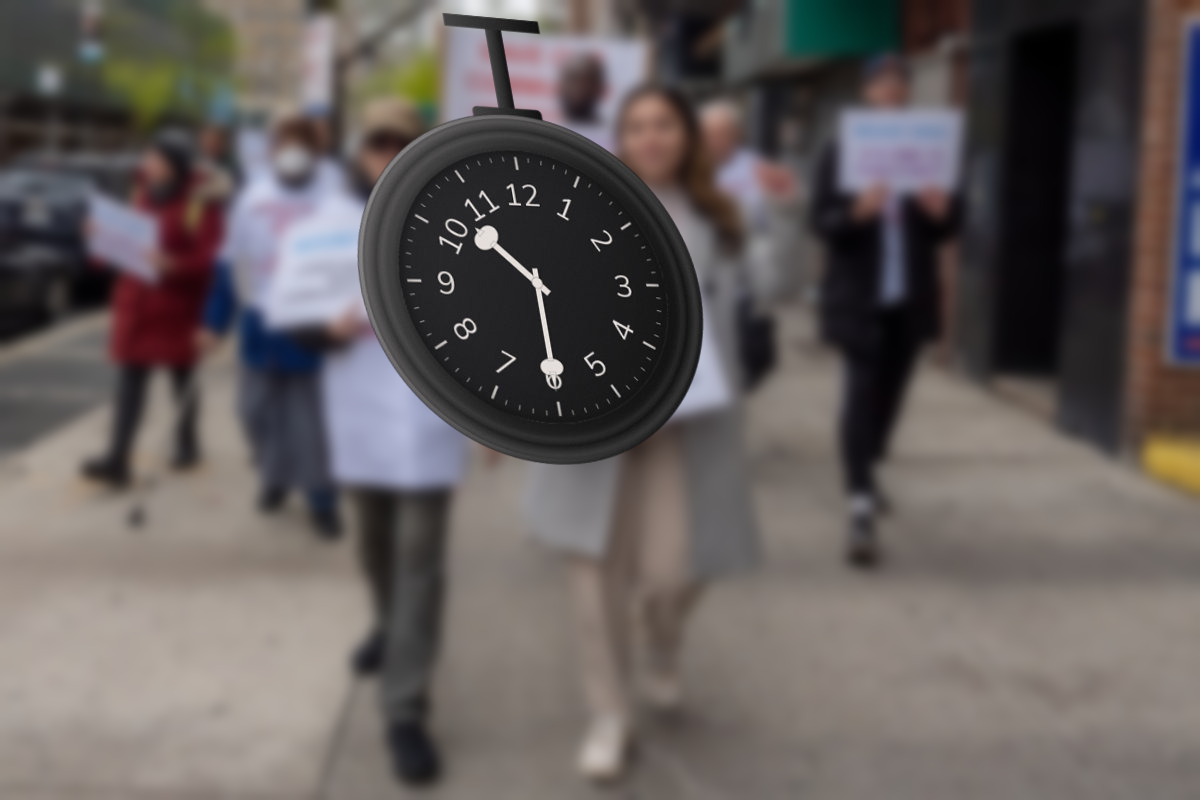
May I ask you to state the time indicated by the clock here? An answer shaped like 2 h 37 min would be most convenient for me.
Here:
10 h 30 min
